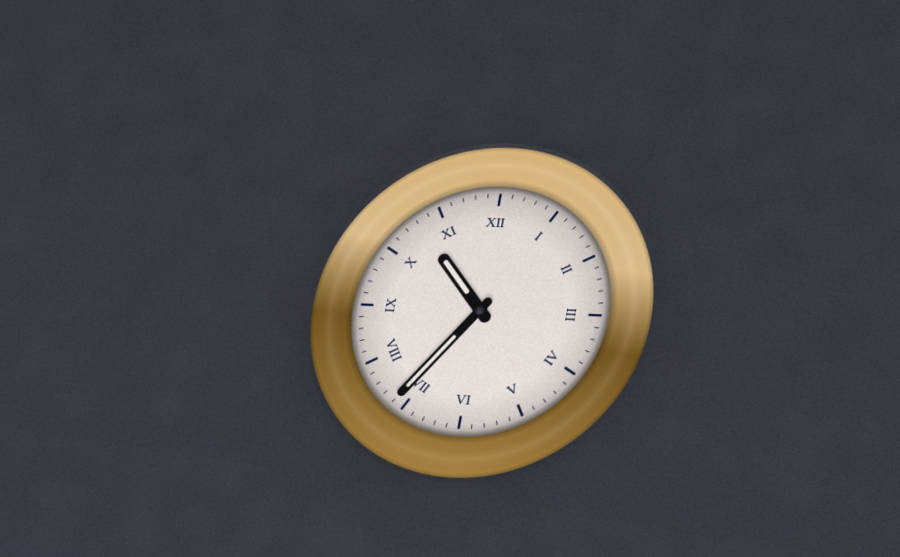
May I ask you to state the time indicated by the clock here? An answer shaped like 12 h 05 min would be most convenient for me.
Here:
10 h 36 min
